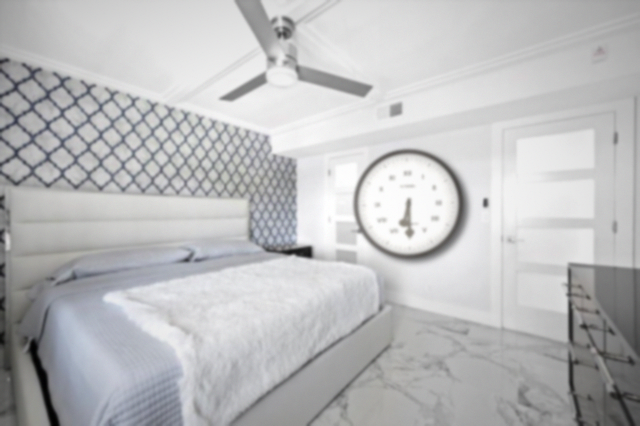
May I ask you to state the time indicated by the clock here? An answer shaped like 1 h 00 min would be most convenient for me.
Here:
6 h 30 min
